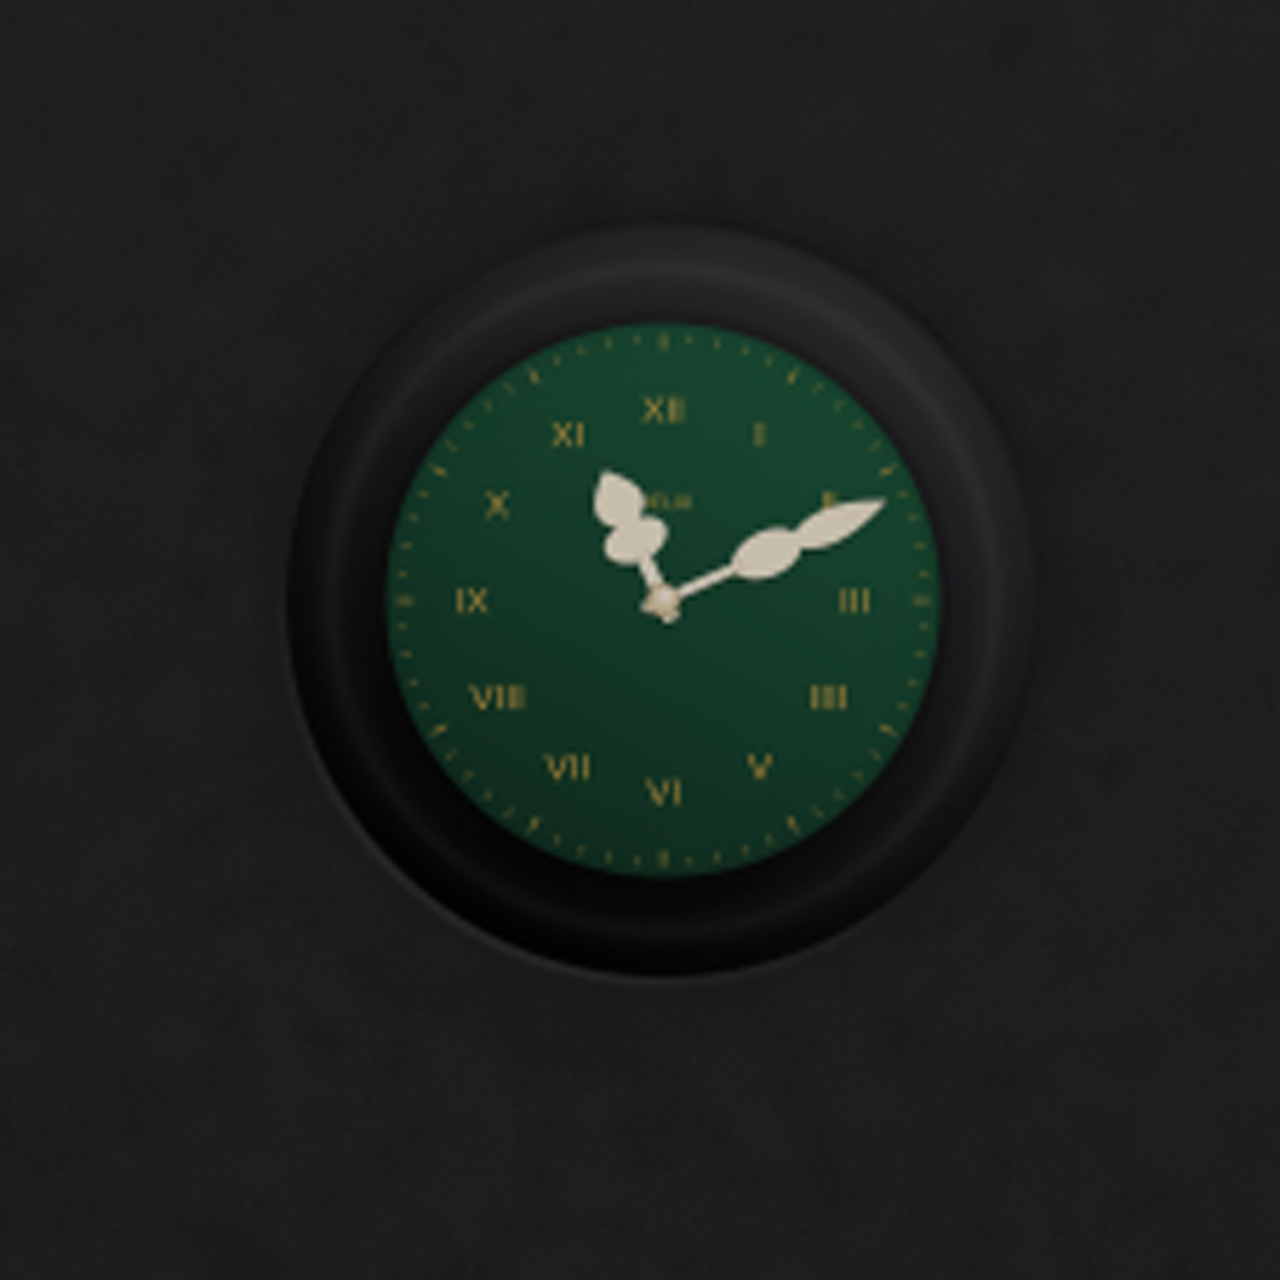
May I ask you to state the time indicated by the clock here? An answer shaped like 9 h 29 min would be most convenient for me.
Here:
11 h 11 min
